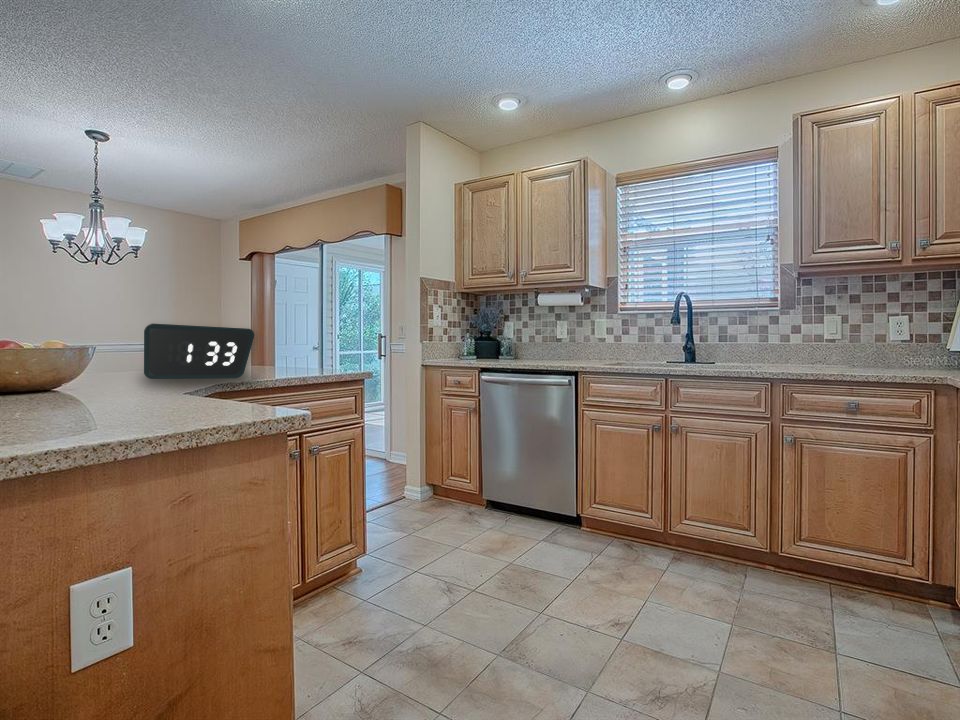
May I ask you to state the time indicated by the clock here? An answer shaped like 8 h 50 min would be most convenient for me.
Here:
1 h 33 min
